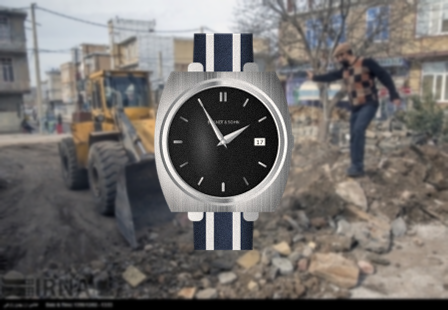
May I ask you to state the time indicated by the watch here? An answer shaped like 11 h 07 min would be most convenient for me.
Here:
1 h 55 min
